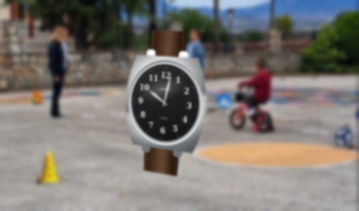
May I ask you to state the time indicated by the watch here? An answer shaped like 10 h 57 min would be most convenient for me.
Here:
10 h 02 min
